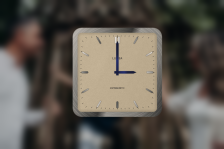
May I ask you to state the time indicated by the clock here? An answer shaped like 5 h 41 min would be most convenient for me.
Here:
3 h 00 min
